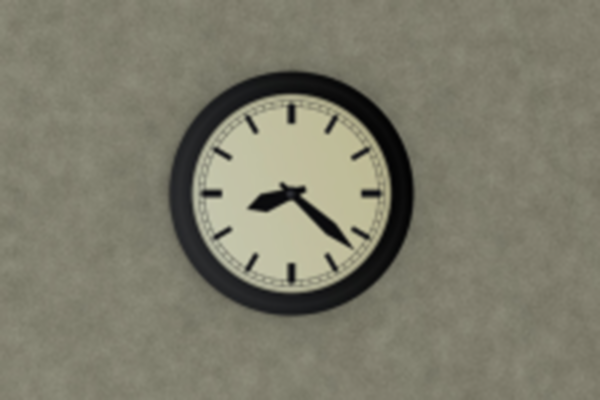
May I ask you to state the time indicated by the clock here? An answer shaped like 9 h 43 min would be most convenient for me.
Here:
8 h 22 min
